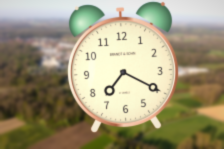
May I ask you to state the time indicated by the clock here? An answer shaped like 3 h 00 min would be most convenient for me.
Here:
7 h 20 min
